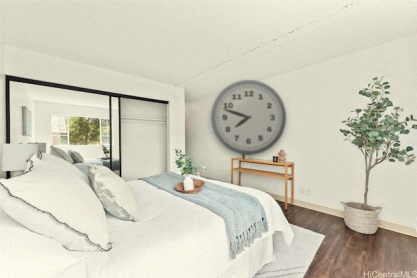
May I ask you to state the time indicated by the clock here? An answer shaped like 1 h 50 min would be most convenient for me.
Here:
7 h 48 min
